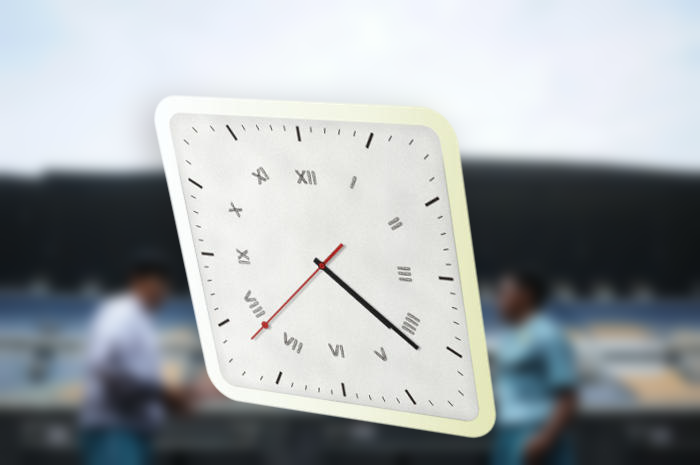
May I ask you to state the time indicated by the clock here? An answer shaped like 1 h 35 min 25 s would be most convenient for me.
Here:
4 h 21 min 38 s
